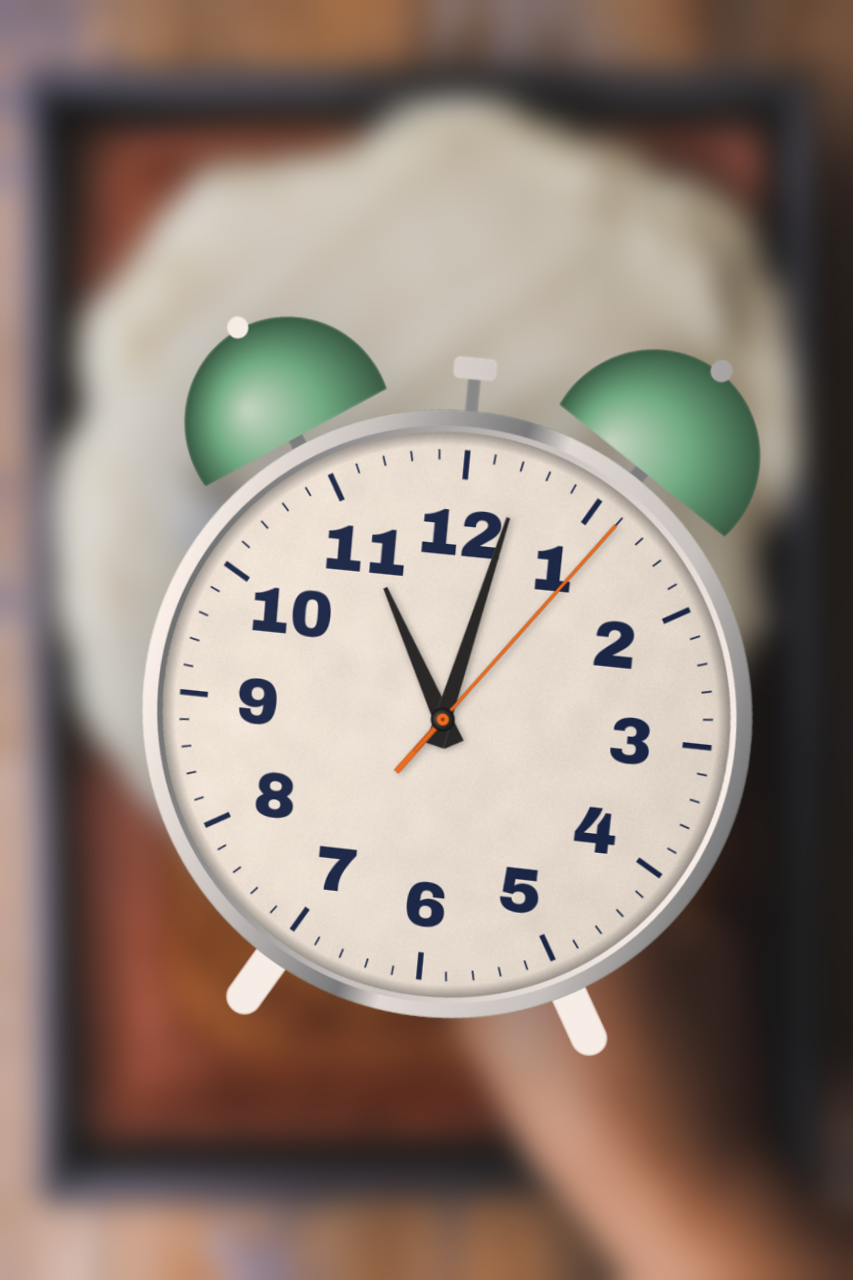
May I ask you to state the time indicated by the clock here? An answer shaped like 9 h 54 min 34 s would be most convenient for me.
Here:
11 h 02 min 06 s
